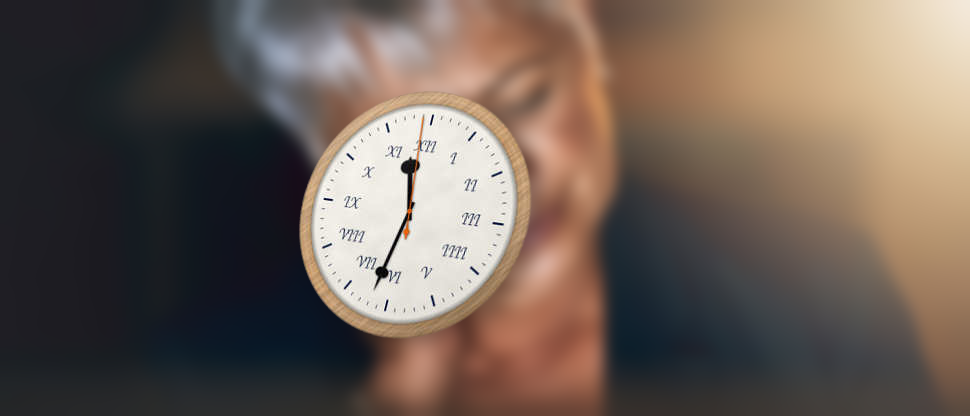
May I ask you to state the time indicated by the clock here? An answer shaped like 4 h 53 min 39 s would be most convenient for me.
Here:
11 h 31 min 59 s
